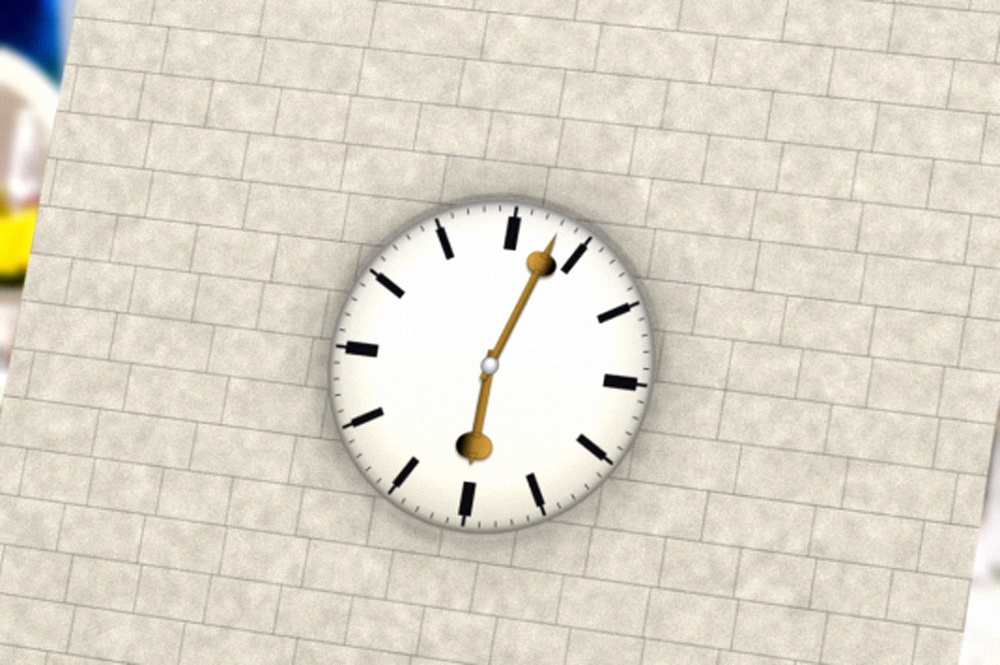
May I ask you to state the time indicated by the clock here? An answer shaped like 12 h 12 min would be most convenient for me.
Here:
6 h 03 min
